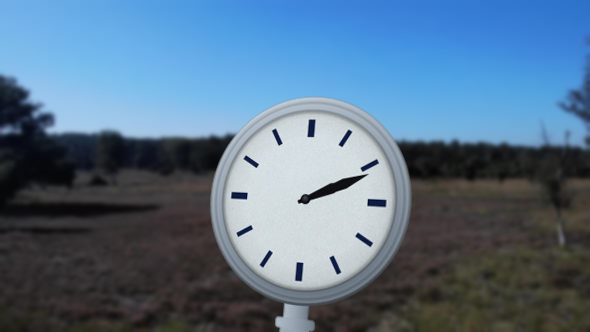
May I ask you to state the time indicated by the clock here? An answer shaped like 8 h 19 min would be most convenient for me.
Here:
2 h 11 min
